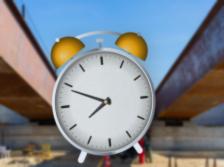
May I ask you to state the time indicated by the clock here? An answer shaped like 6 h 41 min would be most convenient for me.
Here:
7 h 49 min
